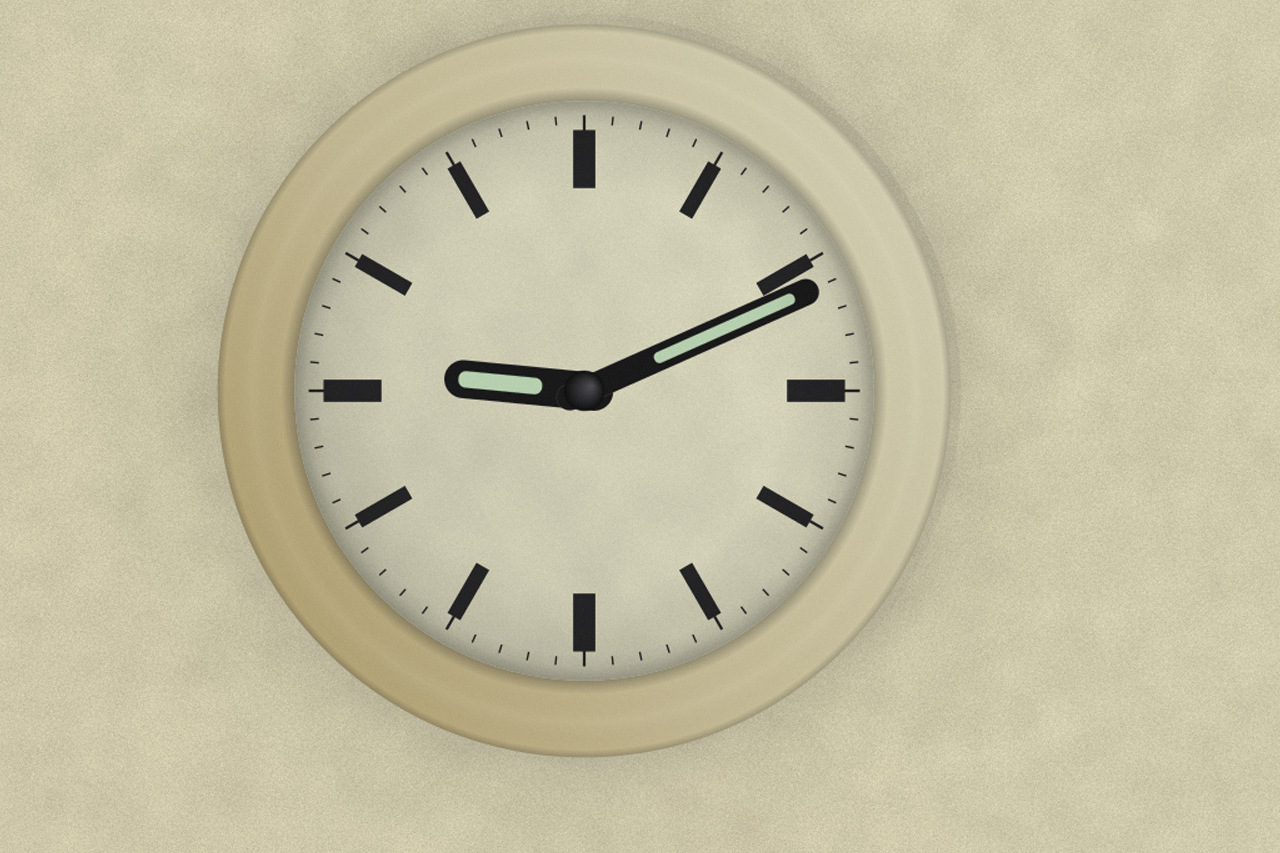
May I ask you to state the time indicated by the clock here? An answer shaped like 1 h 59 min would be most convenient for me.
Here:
9 h 11 min
